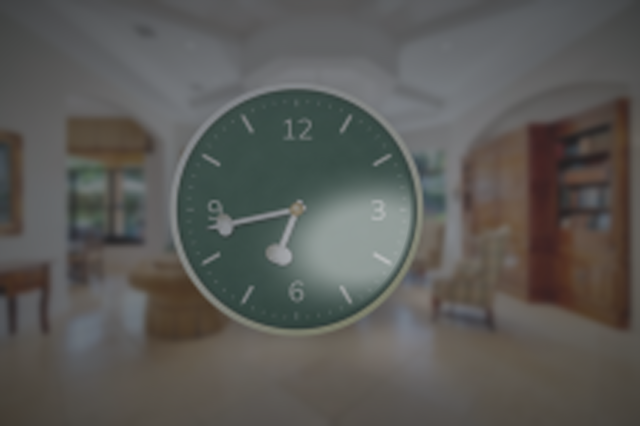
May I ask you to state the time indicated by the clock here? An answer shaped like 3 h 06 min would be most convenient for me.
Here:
6 h 43 min
